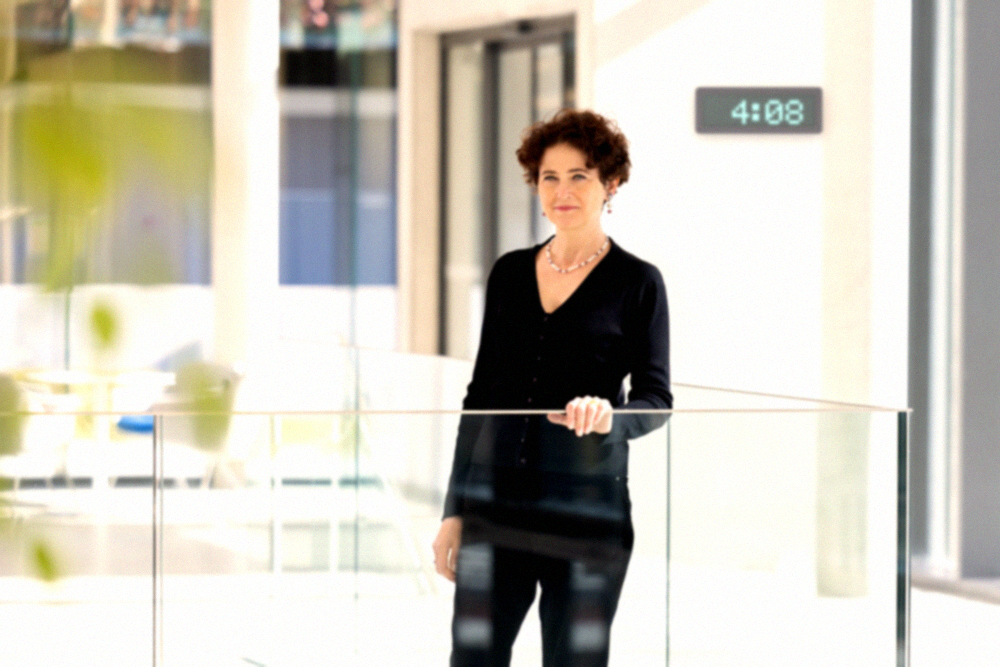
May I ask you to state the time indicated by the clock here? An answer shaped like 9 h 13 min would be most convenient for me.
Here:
4 h 08 min
